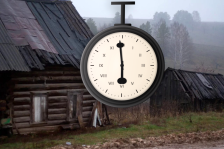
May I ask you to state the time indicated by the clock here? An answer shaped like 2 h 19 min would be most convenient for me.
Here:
5 h 59 min
